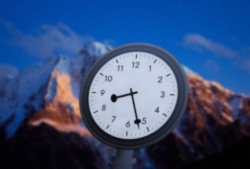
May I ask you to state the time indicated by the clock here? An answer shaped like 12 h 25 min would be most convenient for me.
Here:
8 h 27 min
